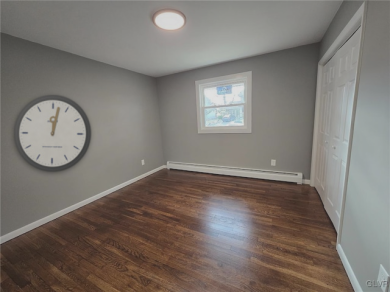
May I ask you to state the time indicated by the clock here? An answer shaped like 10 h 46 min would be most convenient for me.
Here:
12 h 02 min
